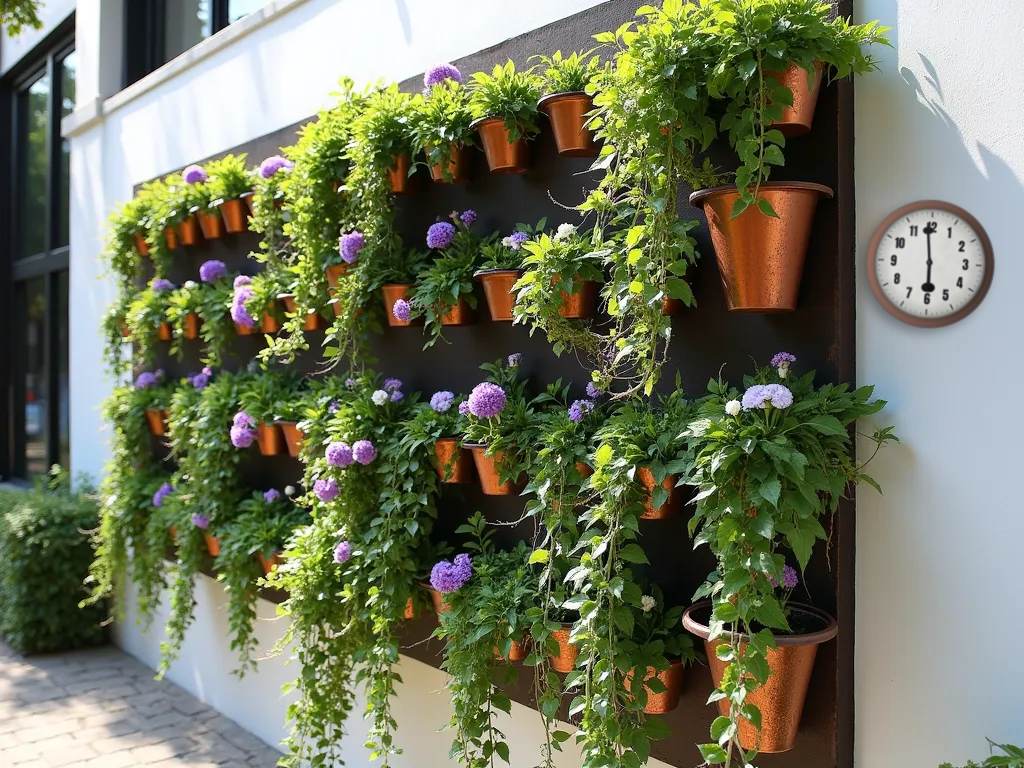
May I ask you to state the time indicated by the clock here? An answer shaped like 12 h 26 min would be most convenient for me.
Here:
5 h 59 min
